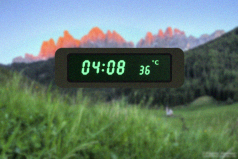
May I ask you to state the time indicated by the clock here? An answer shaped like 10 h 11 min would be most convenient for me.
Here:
4 h 08 min
